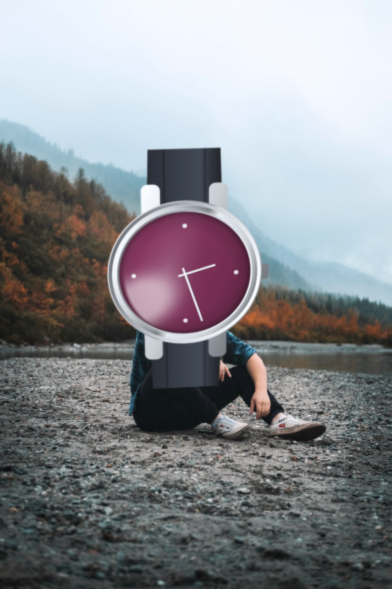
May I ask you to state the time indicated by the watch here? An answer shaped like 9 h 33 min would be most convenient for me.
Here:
2 h 27 min
